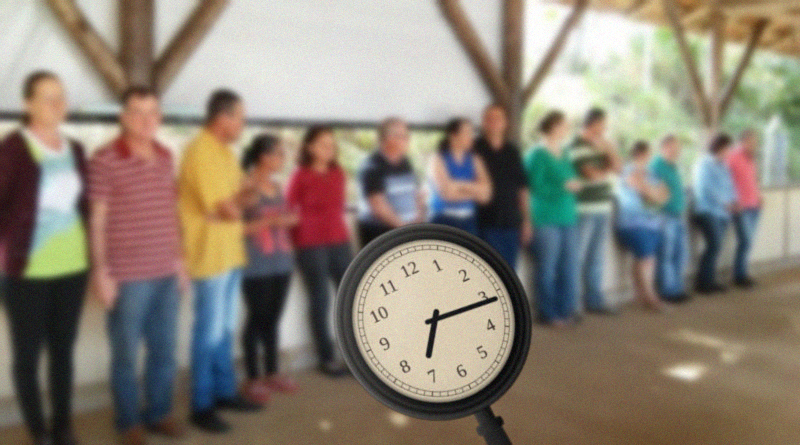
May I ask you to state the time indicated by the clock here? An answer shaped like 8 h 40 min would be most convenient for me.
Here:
7 h 16 min
